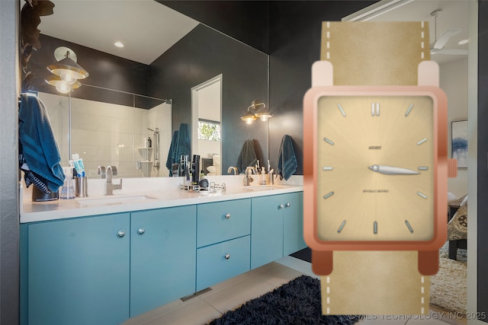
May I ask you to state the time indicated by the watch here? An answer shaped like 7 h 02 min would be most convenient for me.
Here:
3 h 16 min
